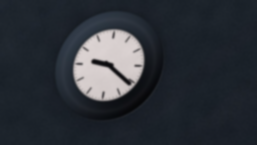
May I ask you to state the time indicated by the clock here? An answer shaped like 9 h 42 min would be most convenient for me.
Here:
9 h 21 min
